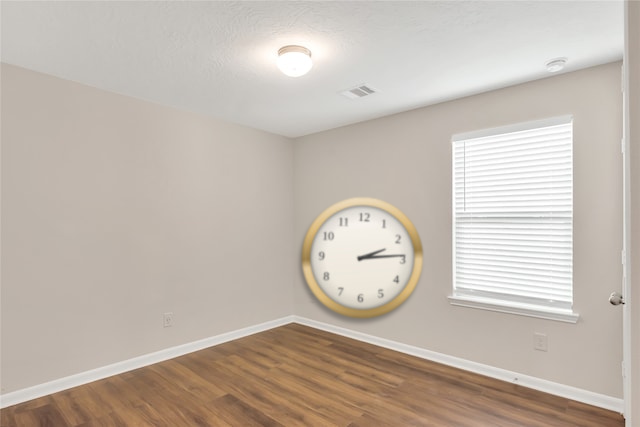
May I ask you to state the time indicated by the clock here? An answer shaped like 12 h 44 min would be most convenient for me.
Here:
2 h 14 min
